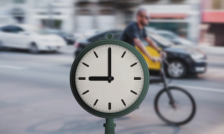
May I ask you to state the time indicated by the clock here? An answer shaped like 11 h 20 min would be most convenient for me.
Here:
9 h 00 min
